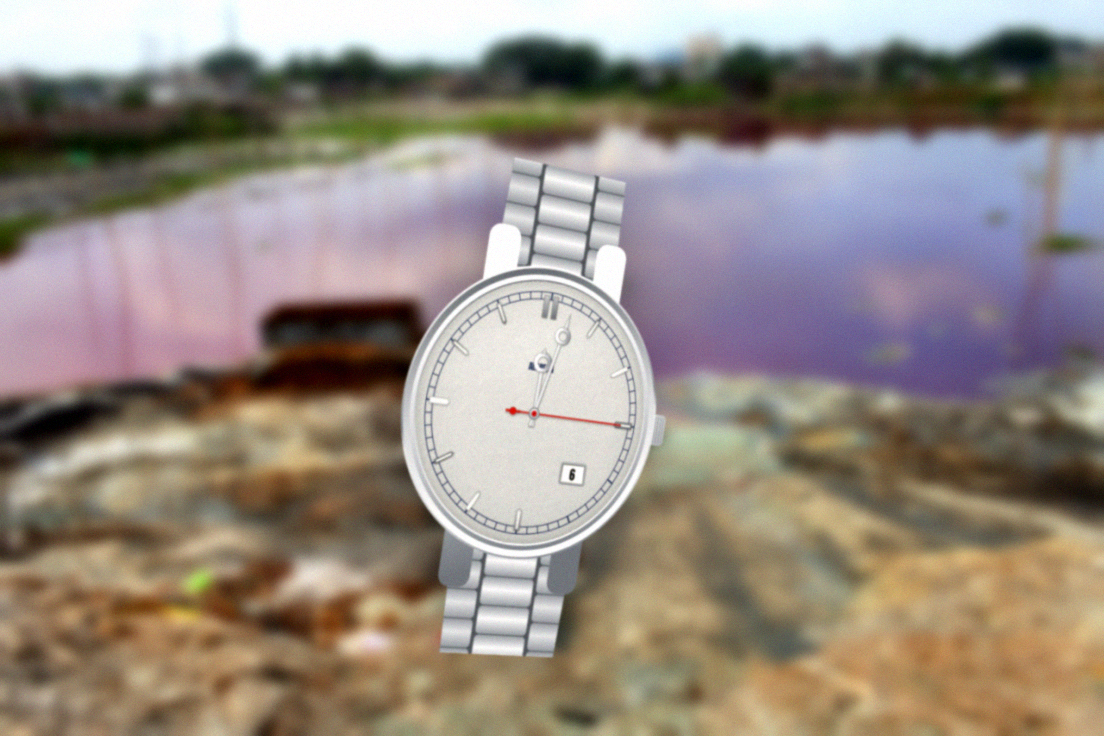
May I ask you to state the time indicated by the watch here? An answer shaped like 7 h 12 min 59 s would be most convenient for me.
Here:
12 h 02 min 15 s
